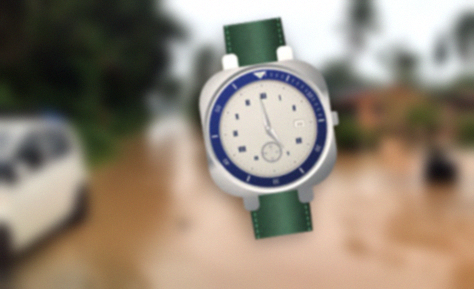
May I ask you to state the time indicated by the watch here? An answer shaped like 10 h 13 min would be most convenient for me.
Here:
4 h 59 min
